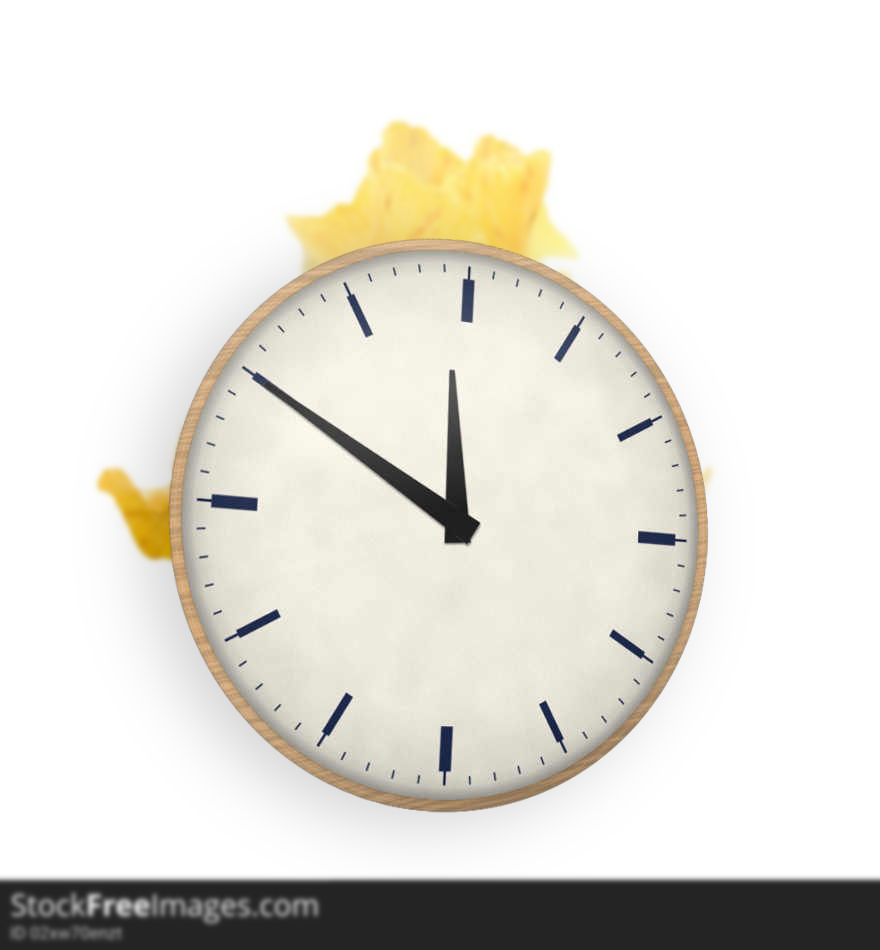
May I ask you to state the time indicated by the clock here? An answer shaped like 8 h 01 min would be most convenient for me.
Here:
11 h 50 min
